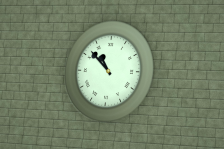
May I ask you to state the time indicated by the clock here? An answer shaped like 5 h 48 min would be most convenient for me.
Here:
10 h 52 min
